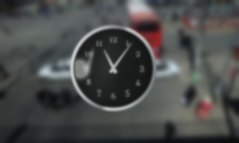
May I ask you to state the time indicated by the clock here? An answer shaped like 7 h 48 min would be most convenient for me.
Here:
11 h 06 min
